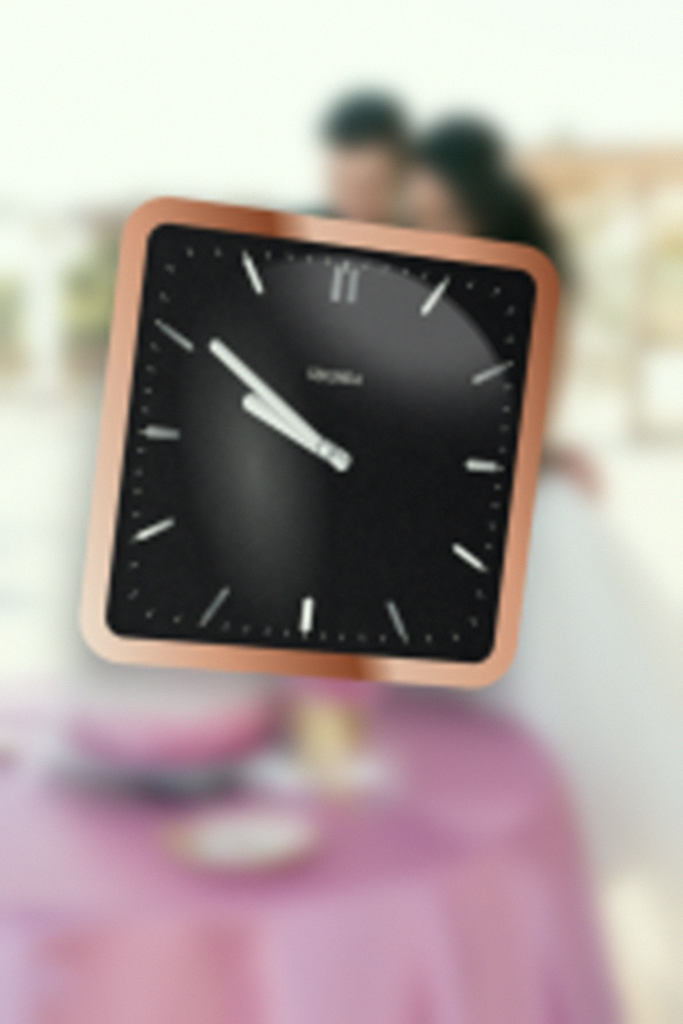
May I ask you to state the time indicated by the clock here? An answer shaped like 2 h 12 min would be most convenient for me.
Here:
9 h 51 min
